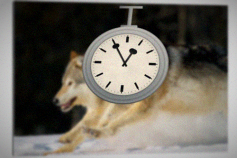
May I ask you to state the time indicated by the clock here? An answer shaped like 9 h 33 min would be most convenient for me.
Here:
12 h 55 min
